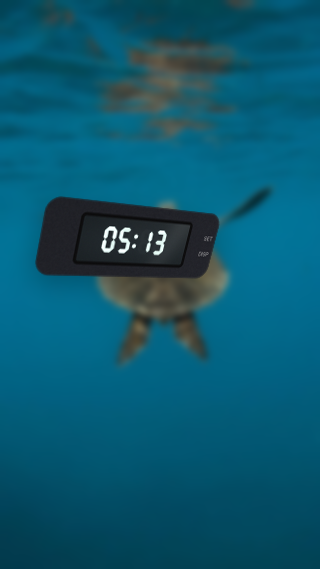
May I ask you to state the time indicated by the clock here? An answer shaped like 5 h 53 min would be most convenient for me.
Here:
5 h 13 min
